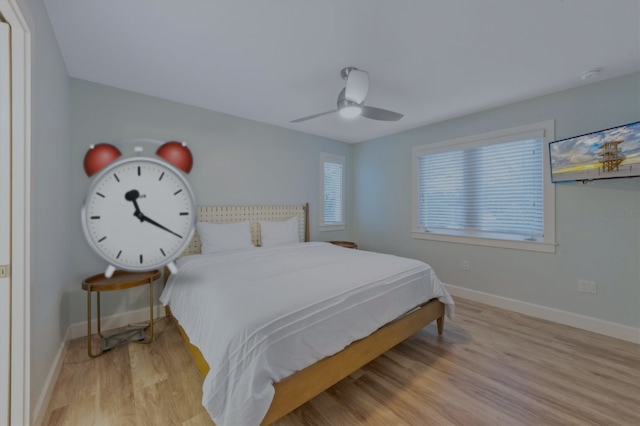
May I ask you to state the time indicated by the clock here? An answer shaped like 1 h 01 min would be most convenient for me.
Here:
11 h 20 min
